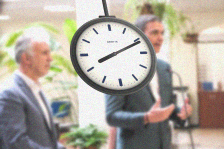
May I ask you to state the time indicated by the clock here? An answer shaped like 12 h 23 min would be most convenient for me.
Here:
8 h 11 min
